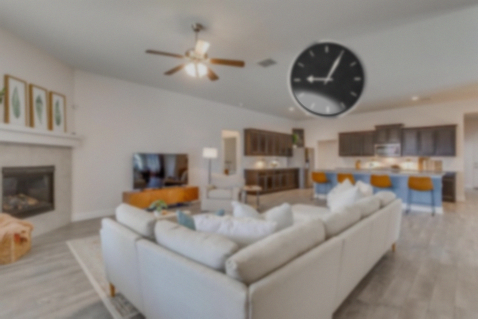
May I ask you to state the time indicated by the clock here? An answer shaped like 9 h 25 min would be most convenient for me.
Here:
9 h 05 min
